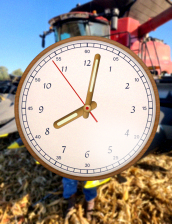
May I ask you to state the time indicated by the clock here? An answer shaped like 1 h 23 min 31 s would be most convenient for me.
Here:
8 h 01 min 54 s
